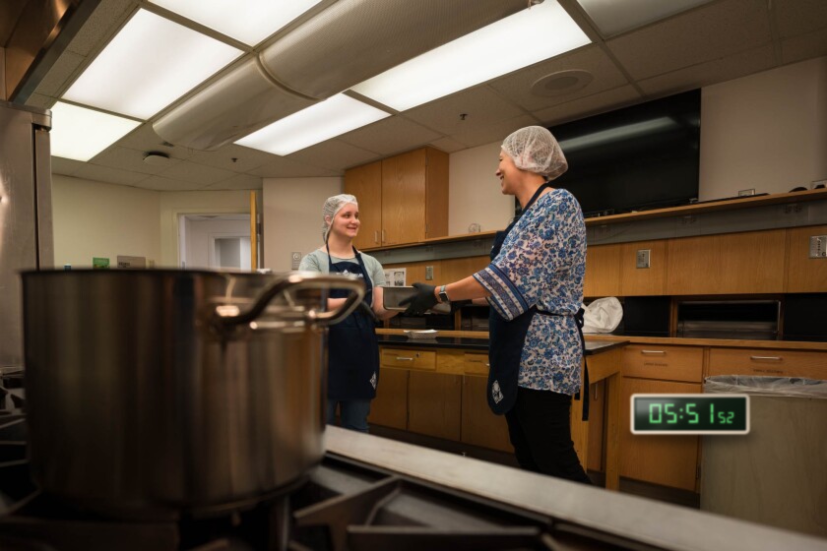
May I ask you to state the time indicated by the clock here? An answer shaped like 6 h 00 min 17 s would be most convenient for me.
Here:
5 h 51 min 52 s
